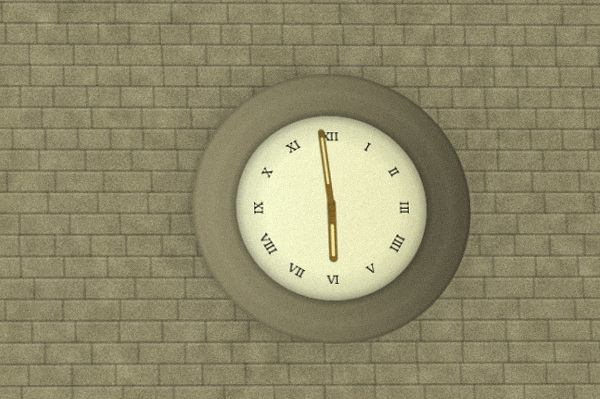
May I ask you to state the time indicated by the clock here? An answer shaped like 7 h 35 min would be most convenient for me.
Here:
5 h 59 min
